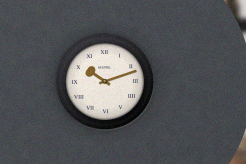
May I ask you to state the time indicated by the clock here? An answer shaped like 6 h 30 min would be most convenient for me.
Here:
10 h 12 min
